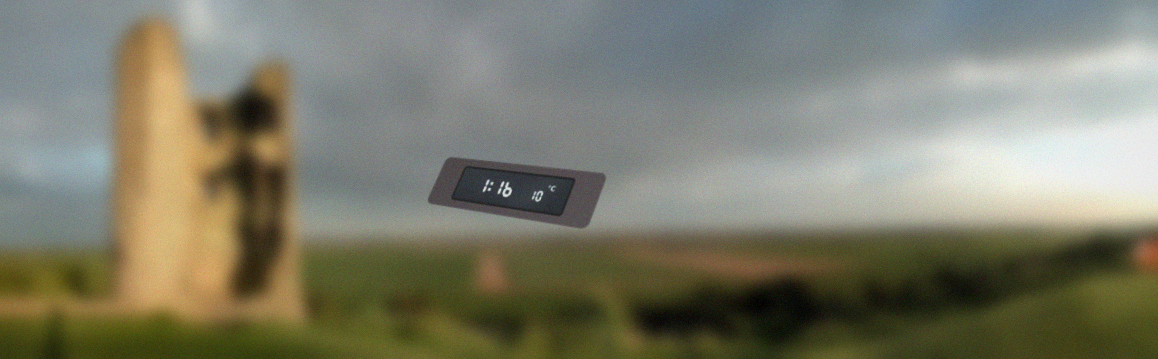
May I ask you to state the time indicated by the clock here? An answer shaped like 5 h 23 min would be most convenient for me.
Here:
1 h 16 min
